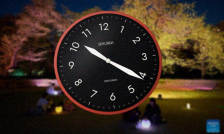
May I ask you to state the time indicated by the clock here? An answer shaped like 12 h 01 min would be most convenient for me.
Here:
10 h 21 min
